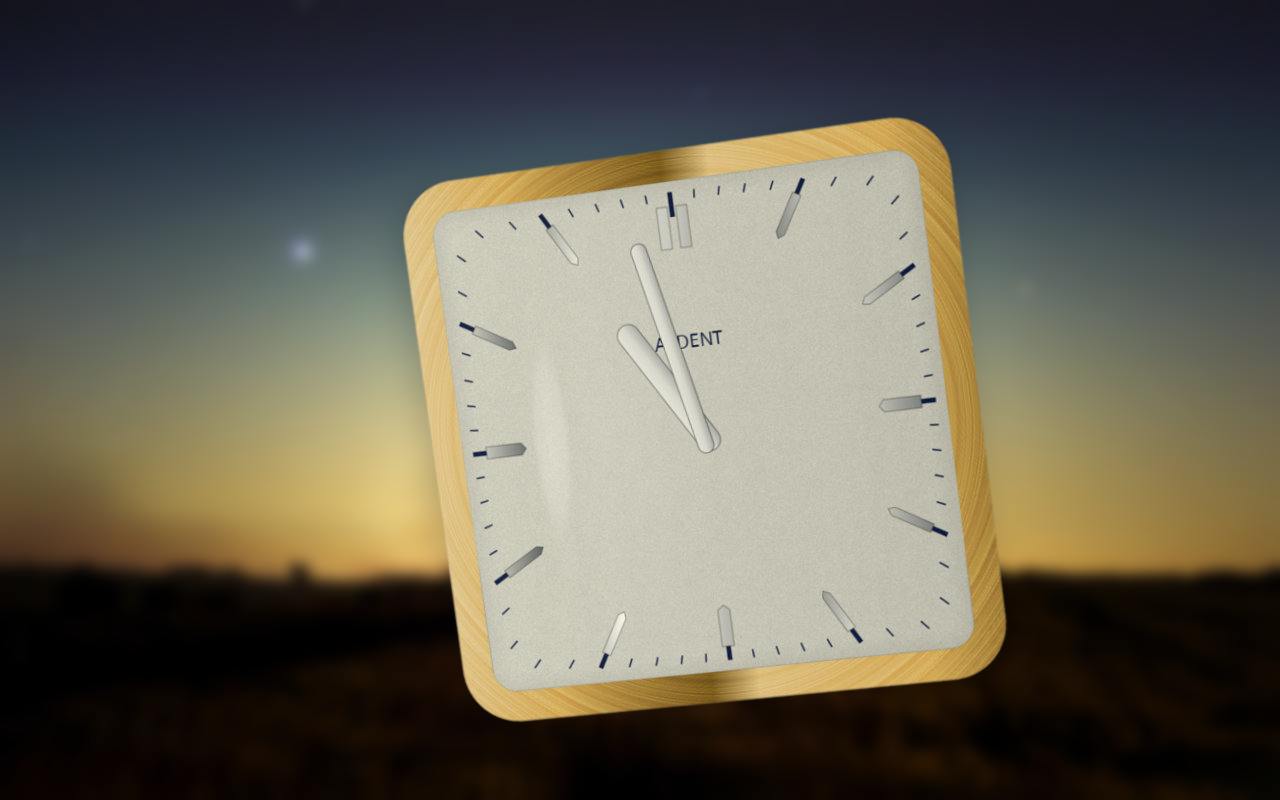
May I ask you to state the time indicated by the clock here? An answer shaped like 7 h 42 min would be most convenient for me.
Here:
10 h 58 min
